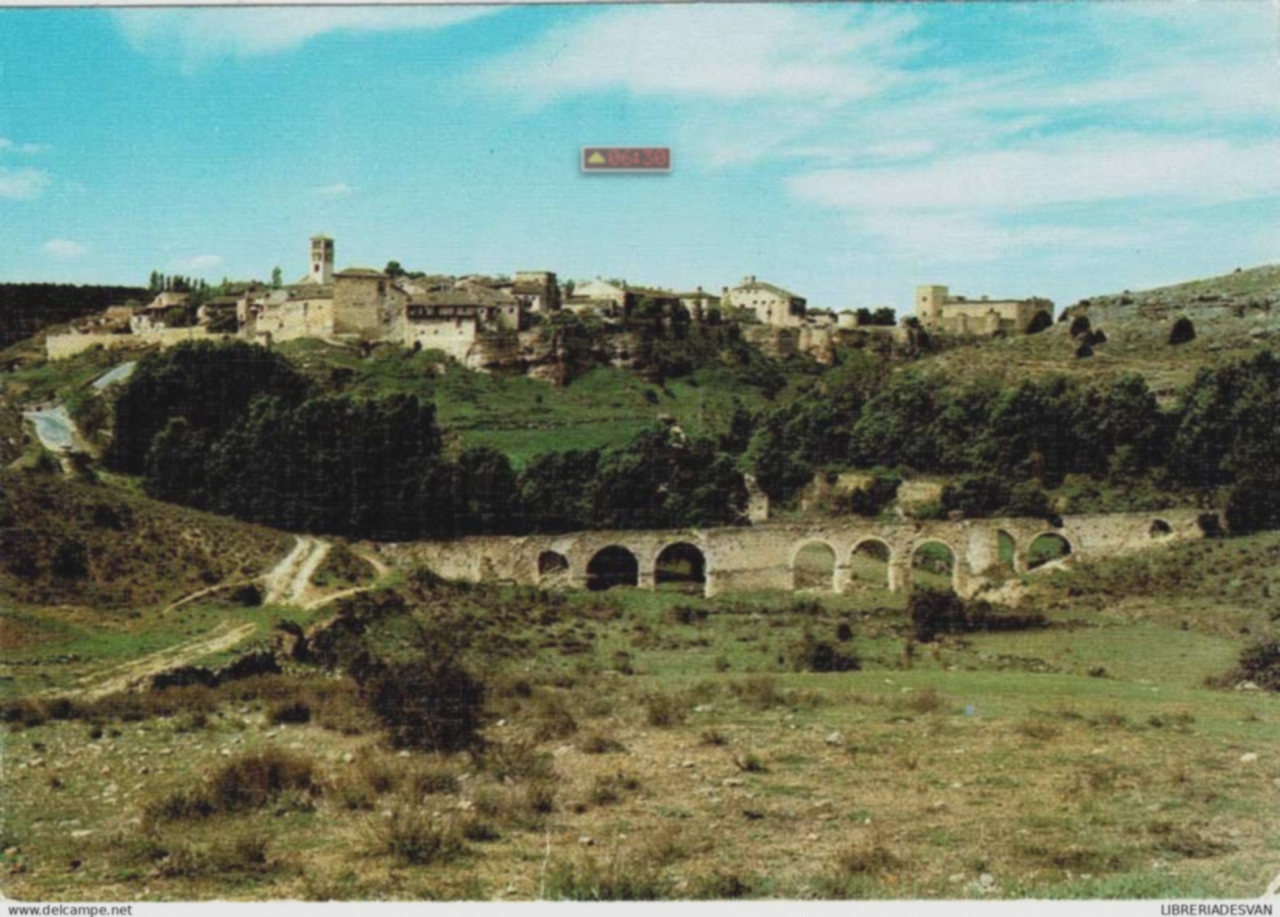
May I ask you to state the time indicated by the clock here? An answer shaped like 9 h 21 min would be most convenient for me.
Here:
6 h 30 min
